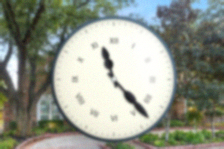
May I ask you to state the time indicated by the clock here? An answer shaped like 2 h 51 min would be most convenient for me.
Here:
11 h 23 min
